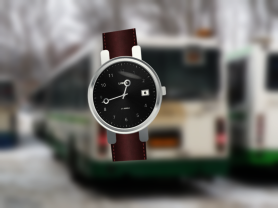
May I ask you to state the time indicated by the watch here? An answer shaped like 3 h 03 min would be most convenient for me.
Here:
12 h 43 min
